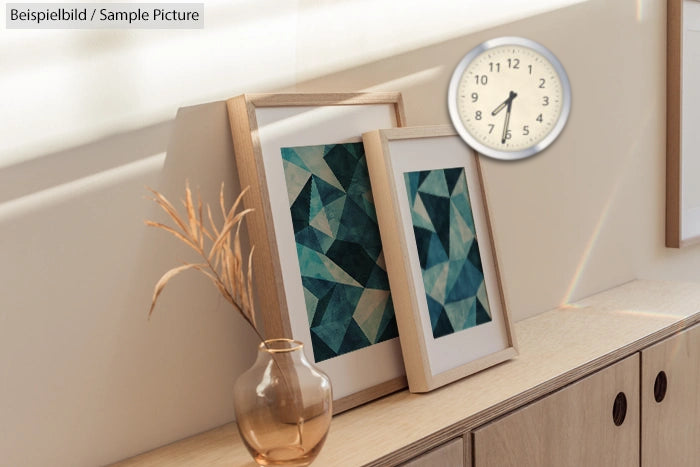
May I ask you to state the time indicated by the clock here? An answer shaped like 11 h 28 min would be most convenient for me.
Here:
7 h 31 min
